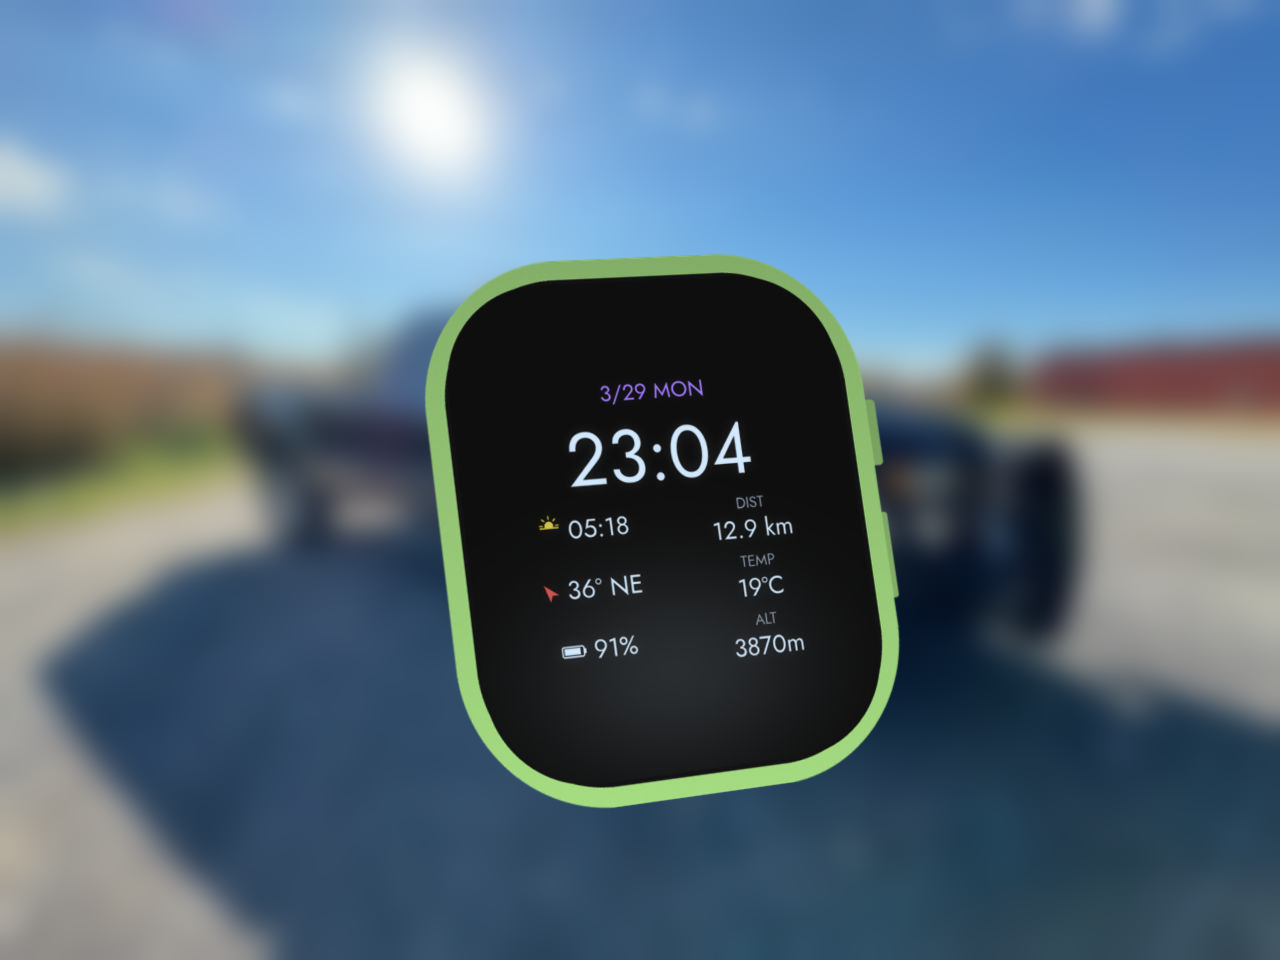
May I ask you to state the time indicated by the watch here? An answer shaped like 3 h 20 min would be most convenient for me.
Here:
23 h 04 min
